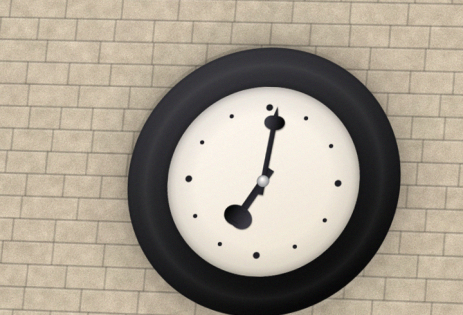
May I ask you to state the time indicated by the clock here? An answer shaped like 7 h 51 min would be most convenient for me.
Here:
7 h 01 min
